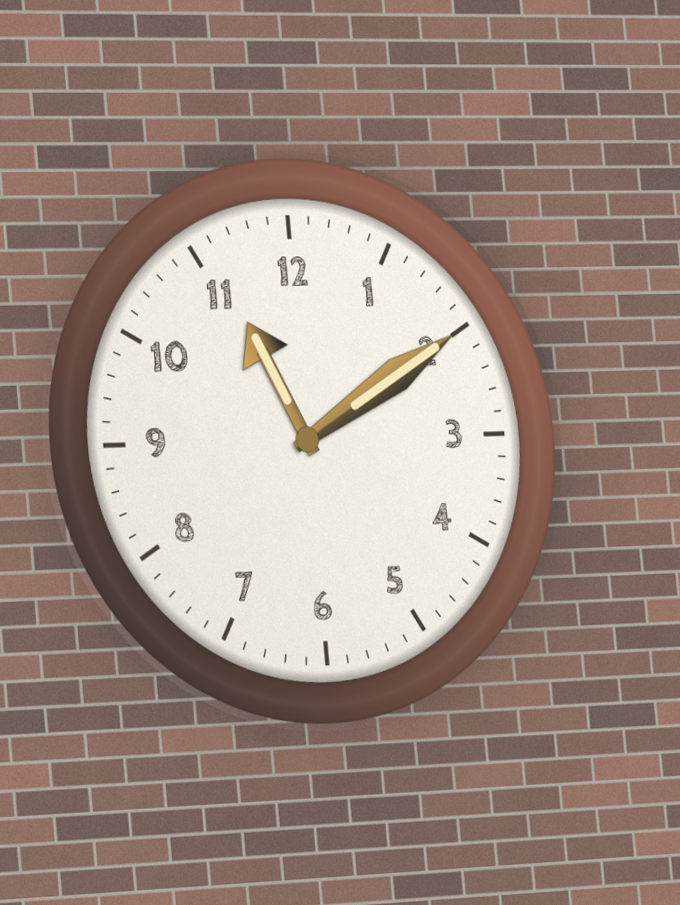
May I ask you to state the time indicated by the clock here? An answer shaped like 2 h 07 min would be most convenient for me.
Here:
11 h 10 min
